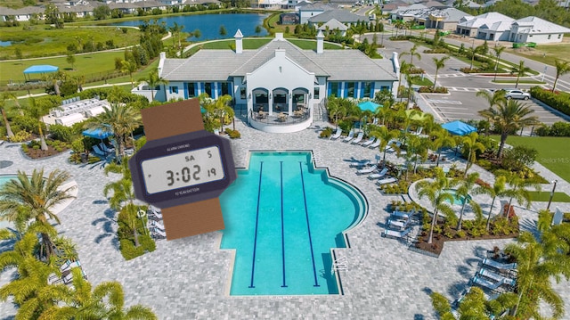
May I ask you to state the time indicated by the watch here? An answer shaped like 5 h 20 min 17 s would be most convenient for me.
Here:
3 h 02 min 19 s
